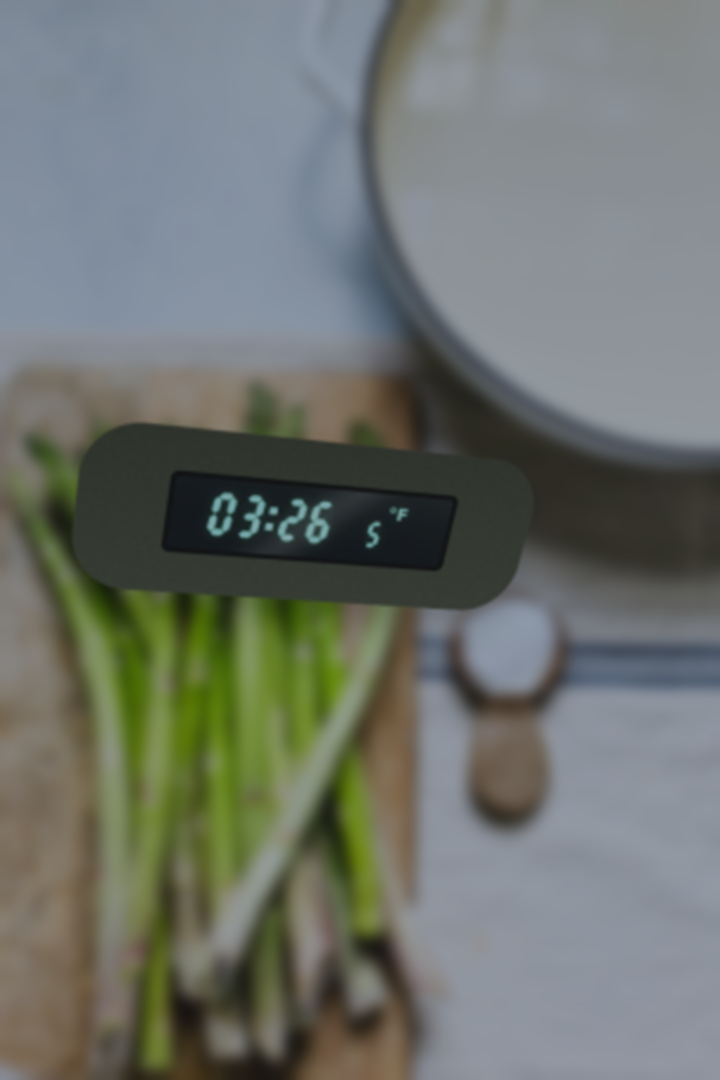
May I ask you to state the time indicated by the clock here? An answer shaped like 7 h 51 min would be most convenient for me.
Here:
3 h 26 min
